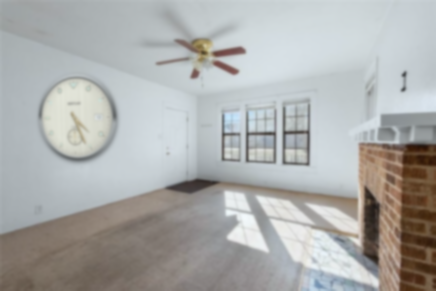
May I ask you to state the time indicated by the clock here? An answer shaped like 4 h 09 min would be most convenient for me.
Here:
4 h 26 min
